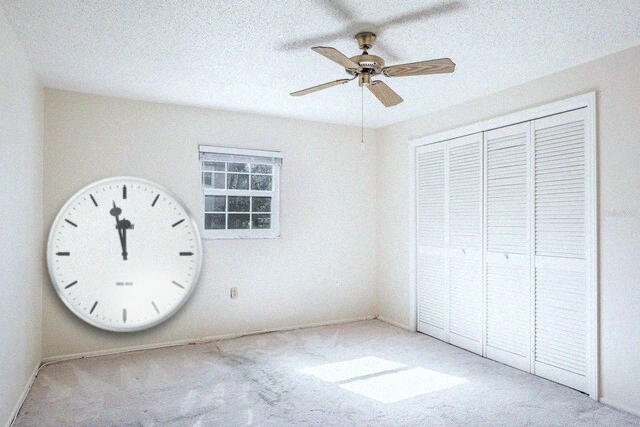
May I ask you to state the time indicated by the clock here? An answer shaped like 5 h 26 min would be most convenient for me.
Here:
11 h 58 min
